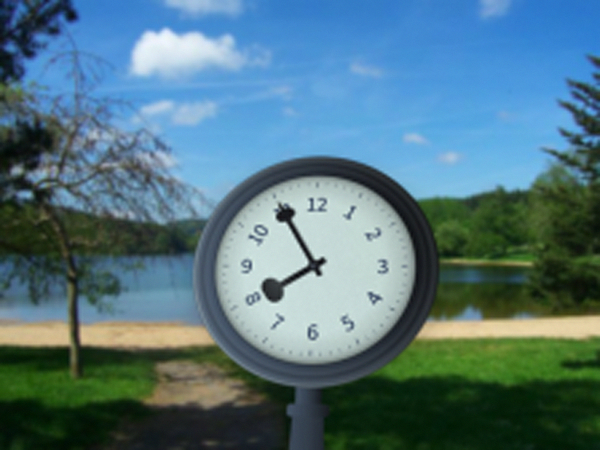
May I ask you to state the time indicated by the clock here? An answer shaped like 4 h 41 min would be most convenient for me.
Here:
7 h 55 min
